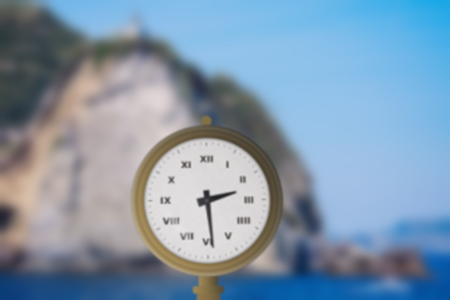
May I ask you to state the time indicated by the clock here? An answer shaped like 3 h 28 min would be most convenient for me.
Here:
2 h 29 min
